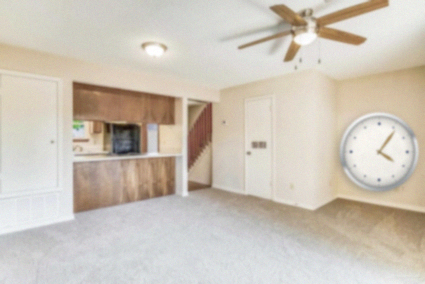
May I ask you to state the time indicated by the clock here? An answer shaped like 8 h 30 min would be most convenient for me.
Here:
4 h 06 min
